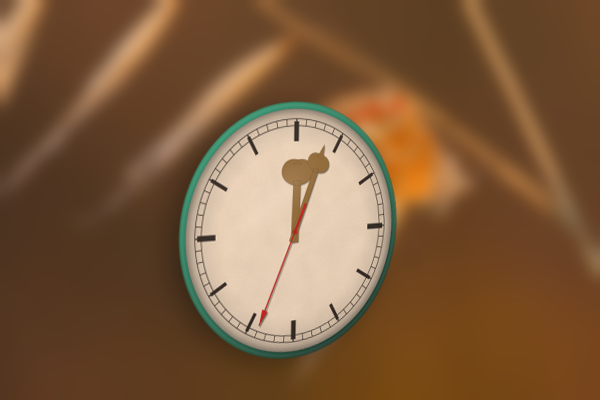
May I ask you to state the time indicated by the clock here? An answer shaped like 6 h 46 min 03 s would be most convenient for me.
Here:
12 h 03 min 34 s
